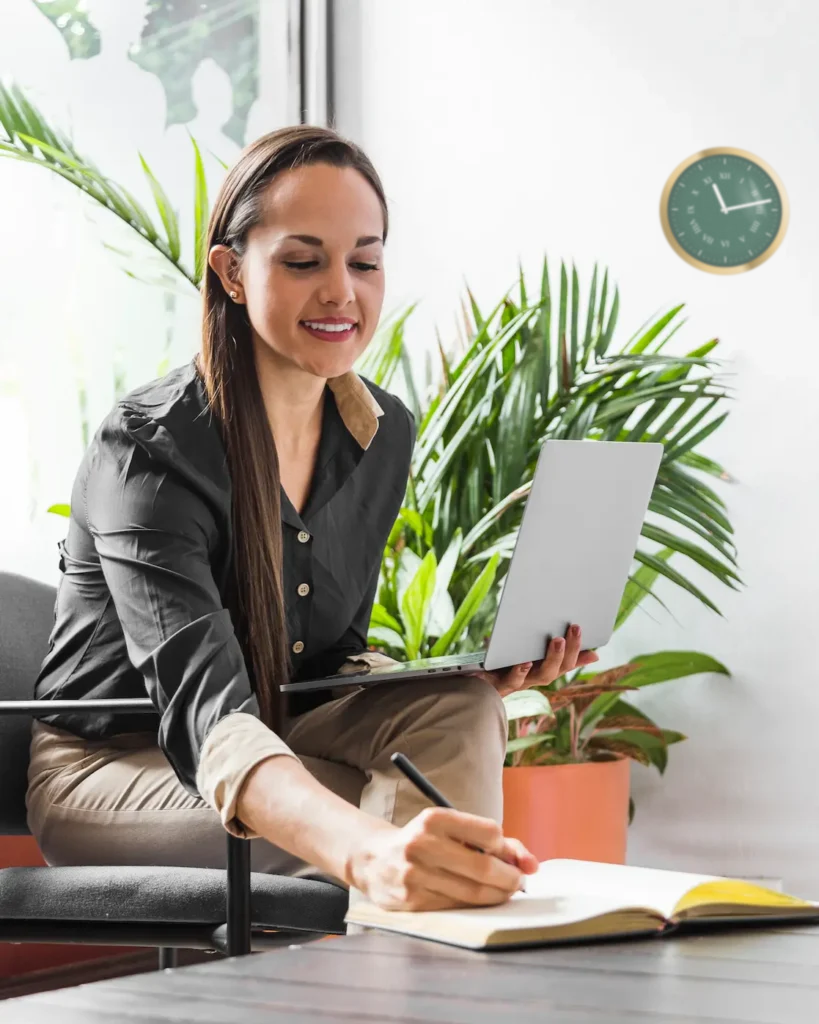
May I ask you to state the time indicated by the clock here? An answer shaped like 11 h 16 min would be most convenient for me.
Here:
11 h 13 min
